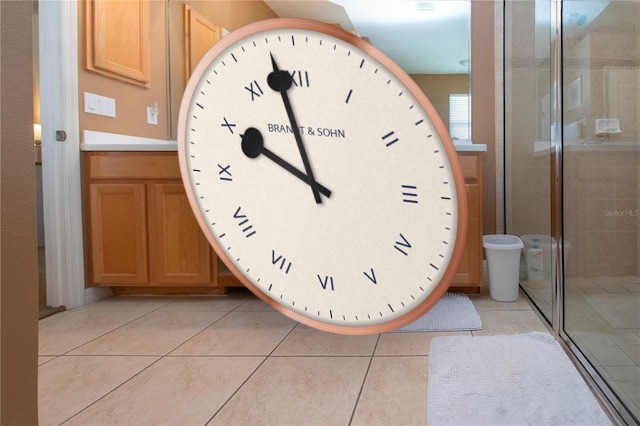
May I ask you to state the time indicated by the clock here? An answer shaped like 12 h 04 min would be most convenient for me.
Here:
9 h 58 min
